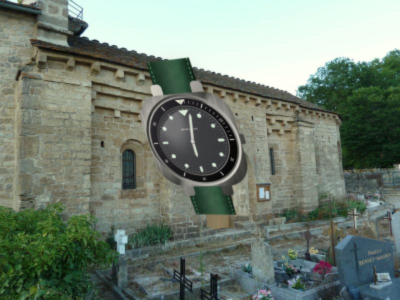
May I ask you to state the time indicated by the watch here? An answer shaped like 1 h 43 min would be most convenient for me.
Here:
6 h 02 min
